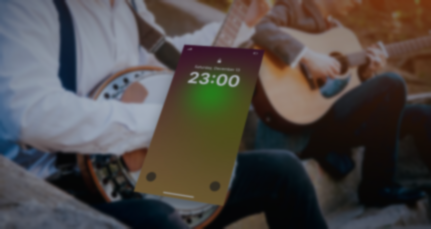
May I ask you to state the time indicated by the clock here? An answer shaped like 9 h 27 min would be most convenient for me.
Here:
23 h 00 min
